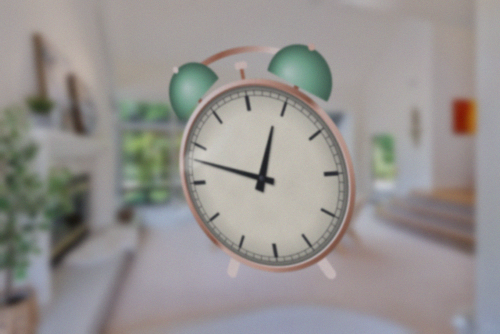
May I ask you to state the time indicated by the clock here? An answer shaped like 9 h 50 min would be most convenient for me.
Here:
12 h 48 min
